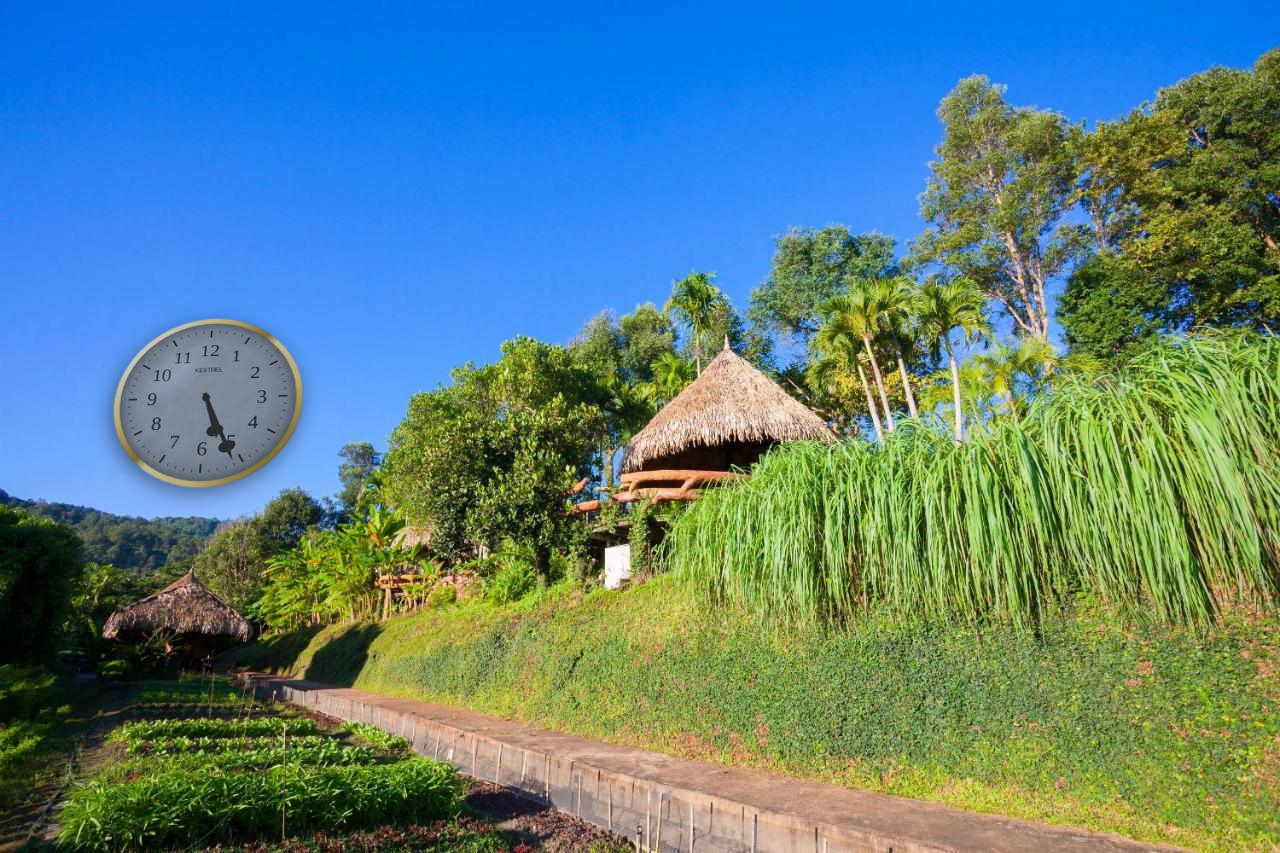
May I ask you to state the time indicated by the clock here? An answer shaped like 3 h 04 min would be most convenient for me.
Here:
5 h 26 min
